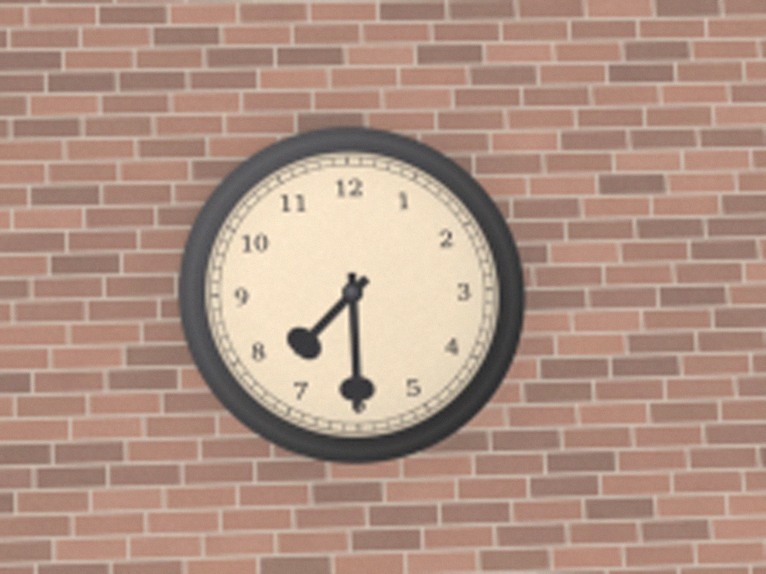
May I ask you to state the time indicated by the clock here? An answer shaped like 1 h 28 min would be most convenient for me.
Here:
7 h 30 min
